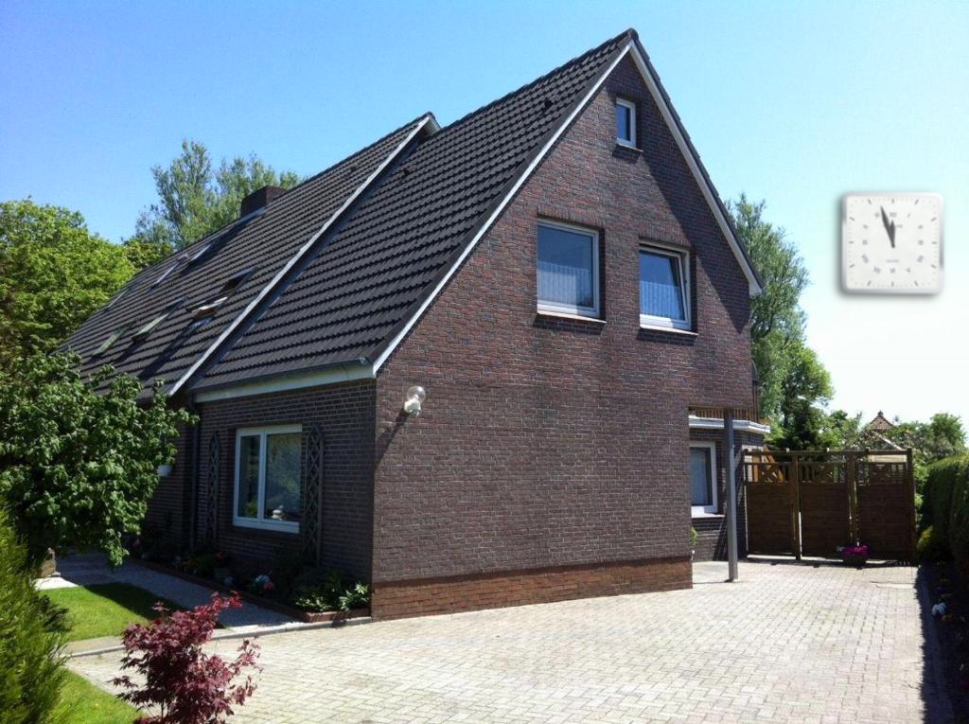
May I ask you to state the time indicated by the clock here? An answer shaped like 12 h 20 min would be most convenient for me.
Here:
11 h 57 min
